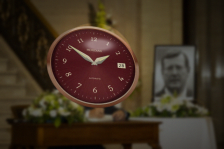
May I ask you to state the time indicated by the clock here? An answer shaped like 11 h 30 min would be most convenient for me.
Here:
1 h 51 min
